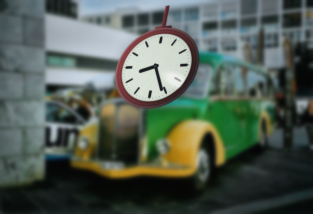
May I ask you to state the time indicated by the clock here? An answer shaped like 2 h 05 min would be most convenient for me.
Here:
8 h 26 min
